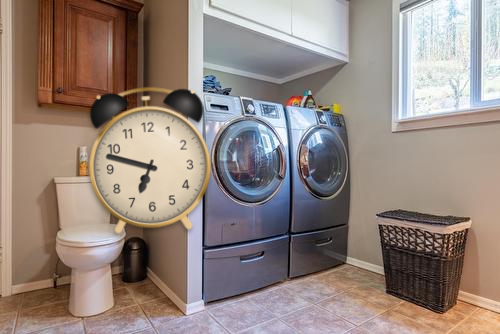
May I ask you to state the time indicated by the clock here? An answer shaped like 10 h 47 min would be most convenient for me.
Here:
6 h 48 min
